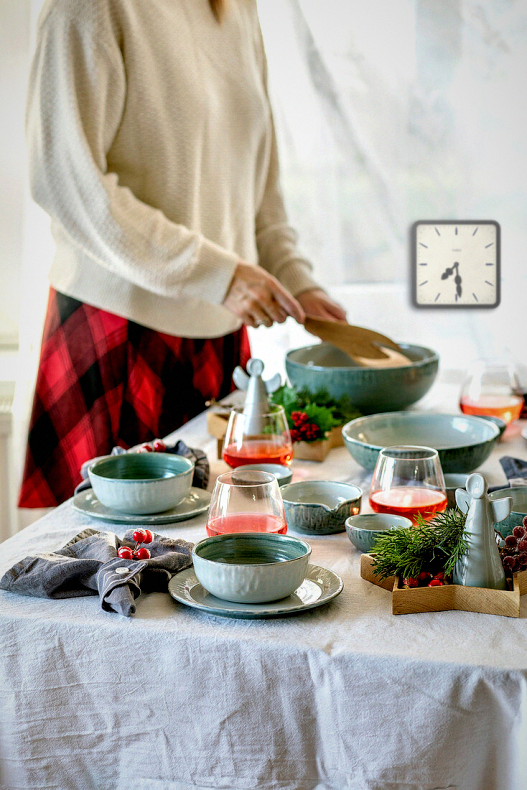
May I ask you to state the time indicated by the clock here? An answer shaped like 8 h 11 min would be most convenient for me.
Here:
7 h 29 min
